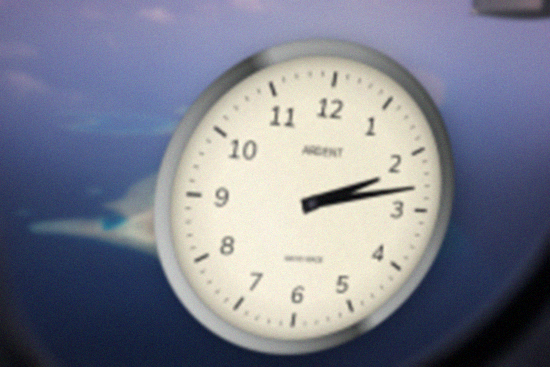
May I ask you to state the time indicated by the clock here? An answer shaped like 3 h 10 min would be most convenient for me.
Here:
2 h 13 min
